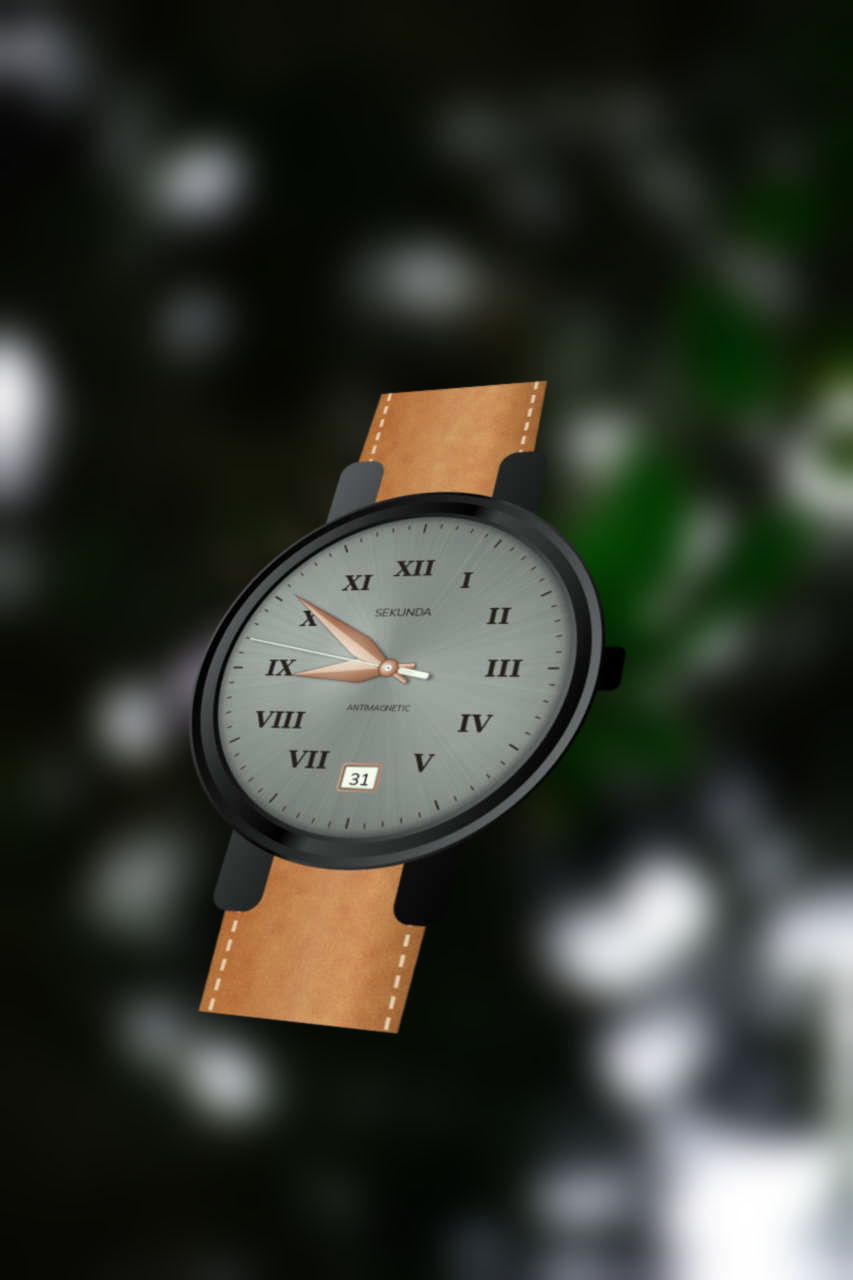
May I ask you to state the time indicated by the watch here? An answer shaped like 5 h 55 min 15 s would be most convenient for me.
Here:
8 h 50 min 47 s
